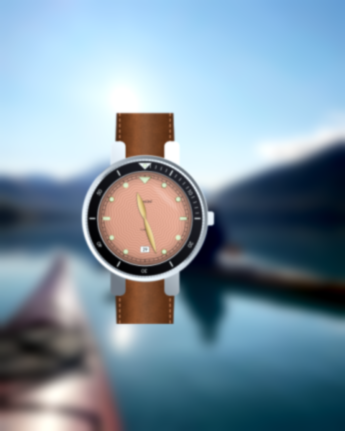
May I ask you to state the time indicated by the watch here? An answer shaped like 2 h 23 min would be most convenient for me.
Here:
11 h 27 min
